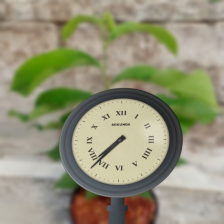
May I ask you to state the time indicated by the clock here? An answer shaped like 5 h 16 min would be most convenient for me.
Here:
7 h 37 min
